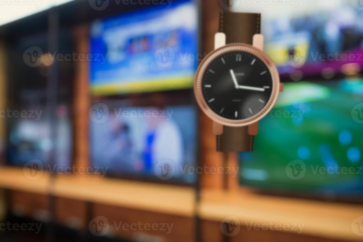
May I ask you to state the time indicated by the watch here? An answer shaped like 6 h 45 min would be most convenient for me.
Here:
11 h 16 min
